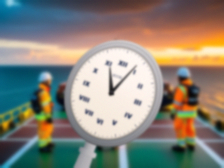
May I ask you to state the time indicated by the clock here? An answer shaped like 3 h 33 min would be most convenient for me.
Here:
11 h 04 min
